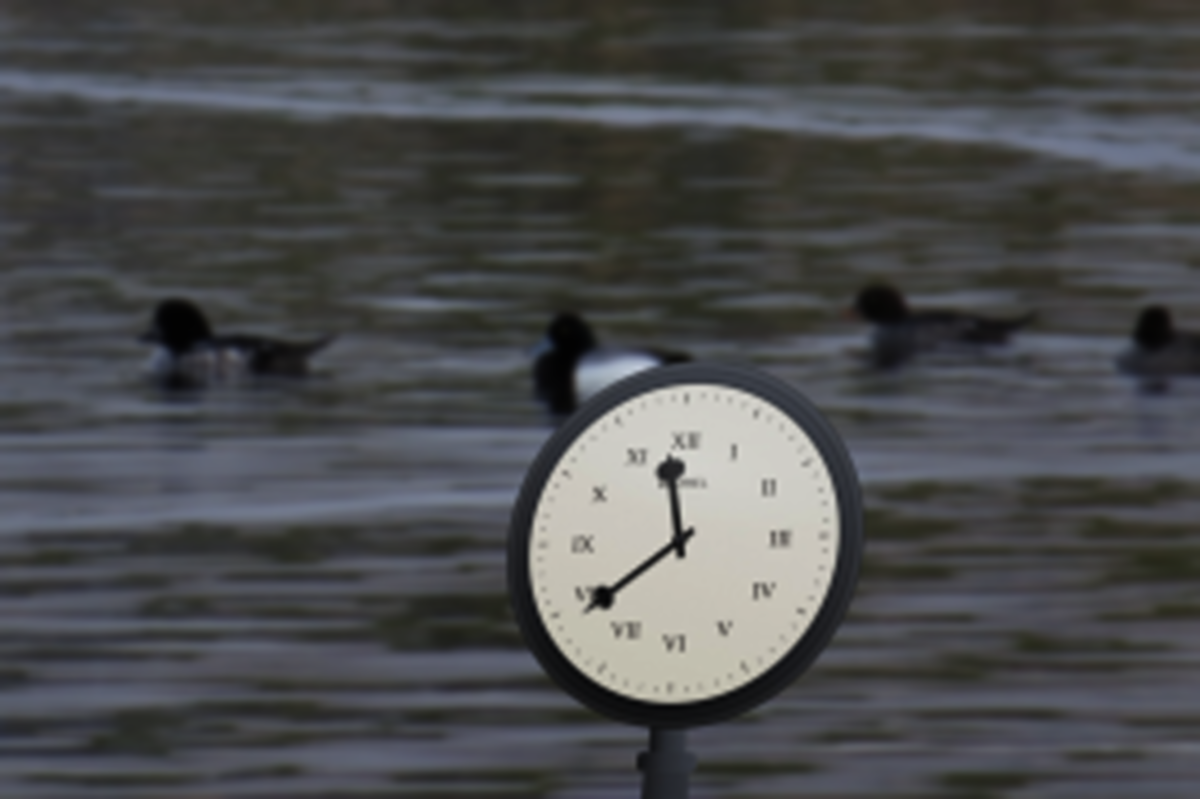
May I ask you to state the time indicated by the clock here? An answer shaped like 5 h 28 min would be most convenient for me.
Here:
11 h 39 min
